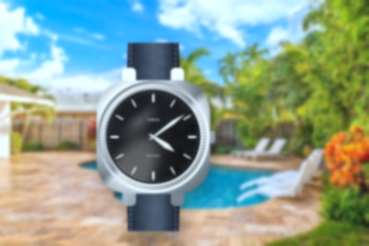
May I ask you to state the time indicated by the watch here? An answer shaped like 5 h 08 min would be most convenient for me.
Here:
4 h 09 min
